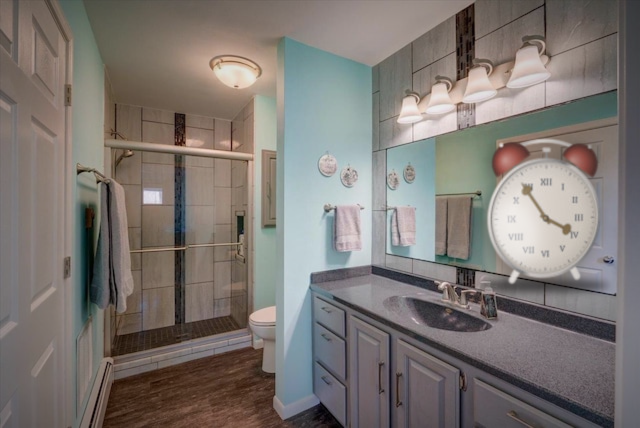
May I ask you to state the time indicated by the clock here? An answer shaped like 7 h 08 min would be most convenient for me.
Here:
3 h 54 min
